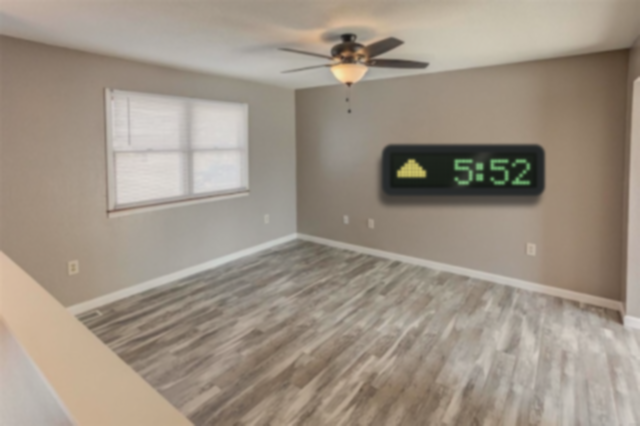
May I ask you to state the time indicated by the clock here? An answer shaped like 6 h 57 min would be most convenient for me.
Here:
5 h 52 min
